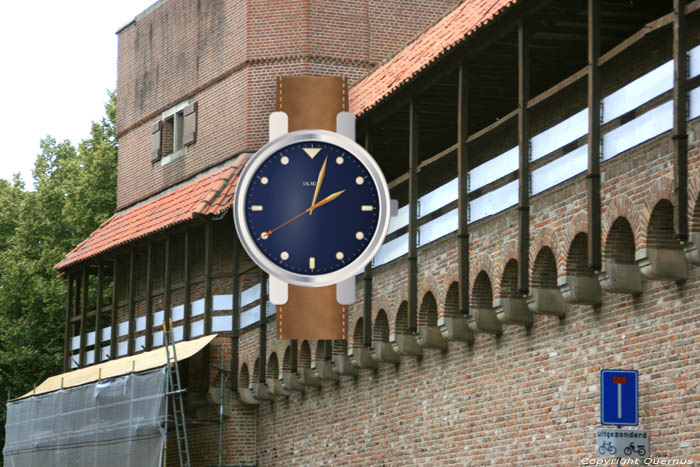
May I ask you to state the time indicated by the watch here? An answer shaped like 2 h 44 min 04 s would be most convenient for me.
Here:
2 h 02 min 40 s
